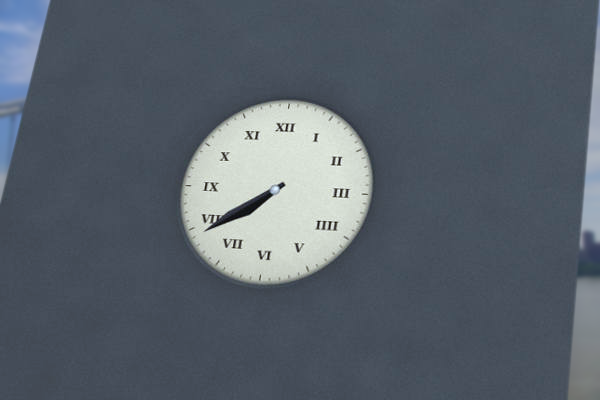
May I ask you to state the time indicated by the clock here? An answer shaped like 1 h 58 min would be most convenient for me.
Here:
7 h 39 min
